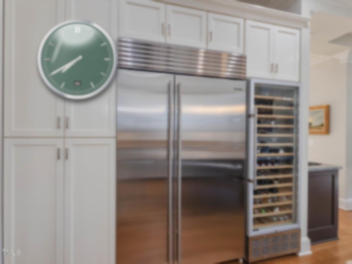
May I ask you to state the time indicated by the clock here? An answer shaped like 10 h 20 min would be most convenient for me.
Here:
7 h 40 min
